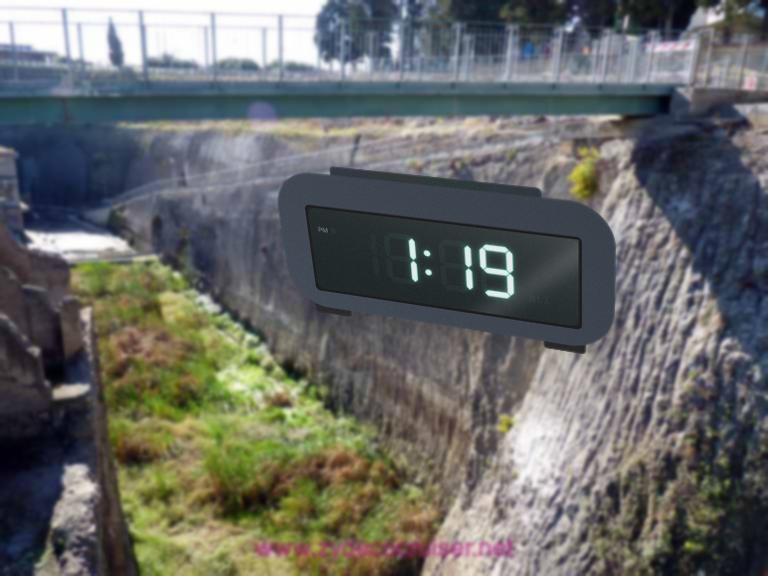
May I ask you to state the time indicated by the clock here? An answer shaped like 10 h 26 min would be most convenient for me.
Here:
1 h 19 min
